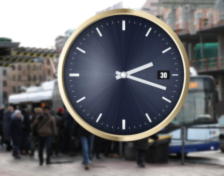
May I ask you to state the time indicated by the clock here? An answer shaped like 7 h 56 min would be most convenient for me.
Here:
2 h 18 min
